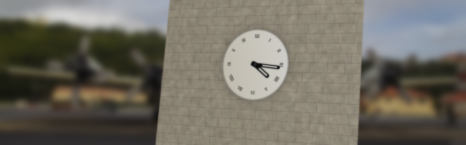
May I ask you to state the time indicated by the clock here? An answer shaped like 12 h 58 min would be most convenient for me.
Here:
4 h 16 min
